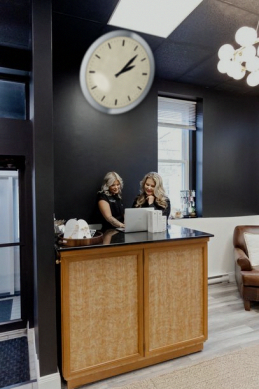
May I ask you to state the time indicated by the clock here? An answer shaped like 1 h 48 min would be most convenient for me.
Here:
2 h 07 min
